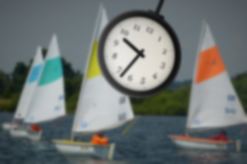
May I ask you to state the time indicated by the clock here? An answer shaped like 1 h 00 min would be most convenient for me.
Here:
9 h 33 min
